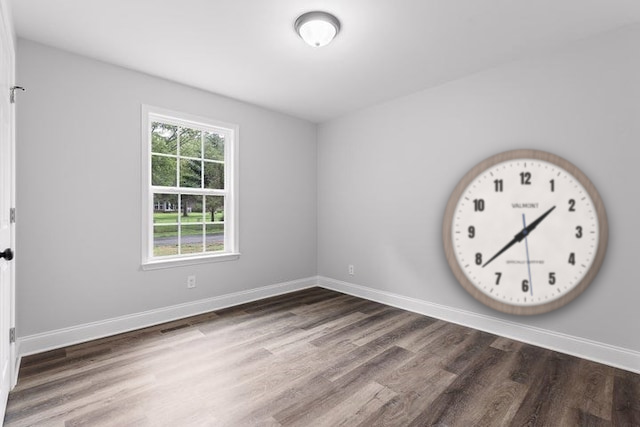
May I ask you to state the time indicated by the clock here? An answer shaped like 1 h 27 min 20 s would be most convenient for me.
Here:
1 h 38 min 29 s
